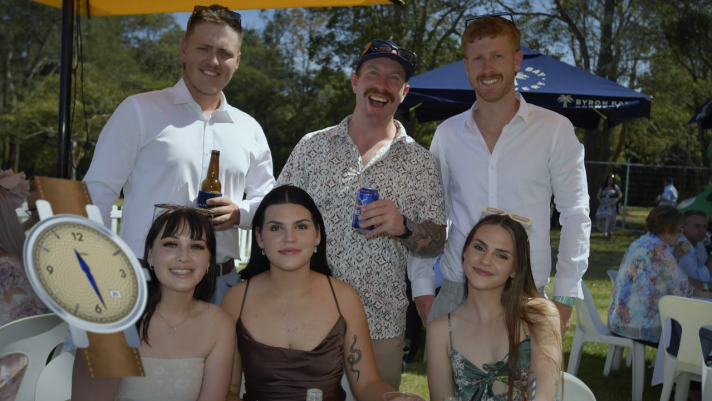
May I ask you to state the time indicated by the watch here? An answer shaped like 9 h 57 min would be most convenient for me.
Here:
11 h 28 min
